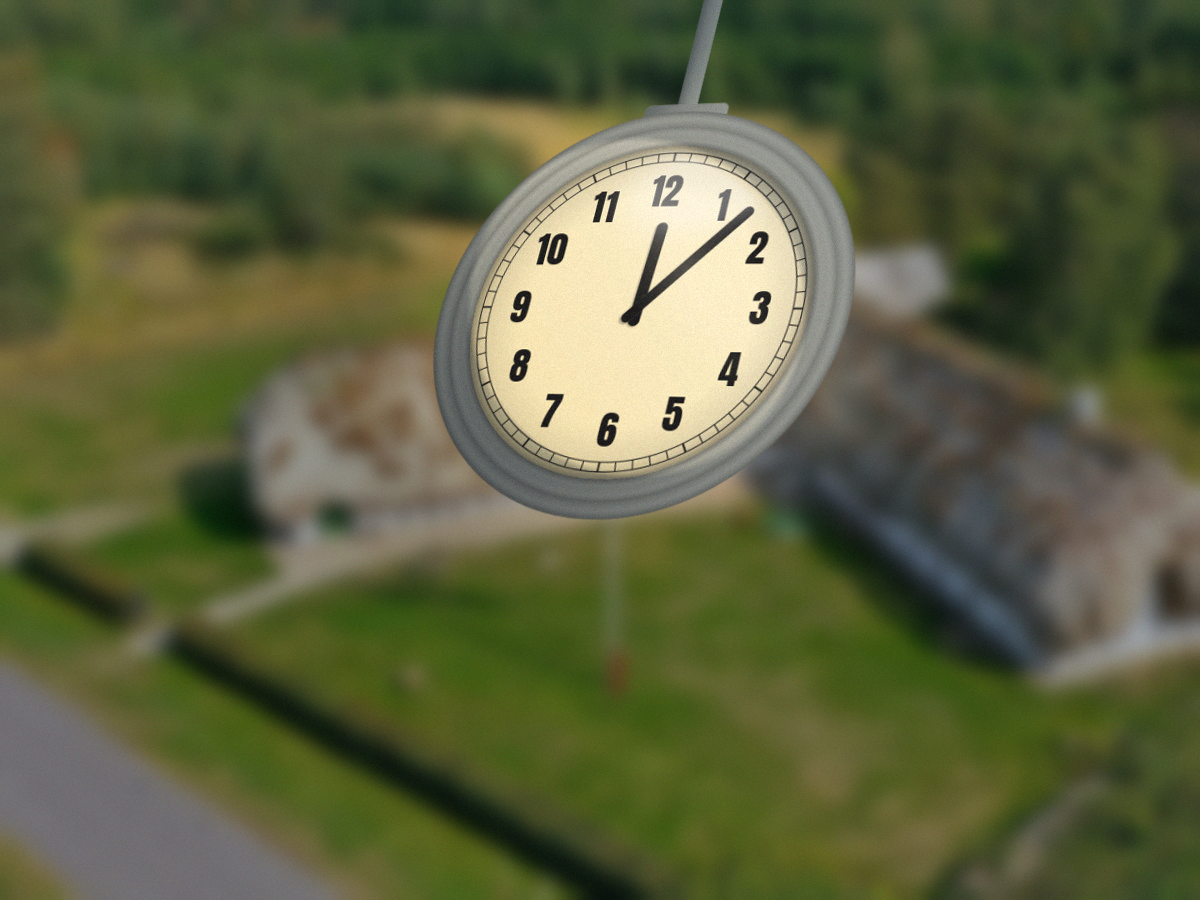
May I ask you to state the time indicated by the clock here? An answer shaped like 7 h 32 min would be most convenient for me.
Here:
12 h 07 min
